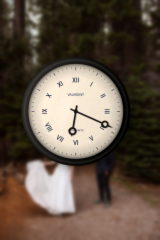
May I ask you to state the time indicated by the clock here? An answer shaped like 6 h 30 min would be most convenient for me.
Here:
6 h 19 min
